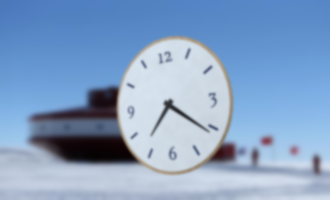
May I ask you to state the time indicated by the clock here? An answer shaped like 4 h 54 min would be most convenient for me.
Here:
7 h 21 min
